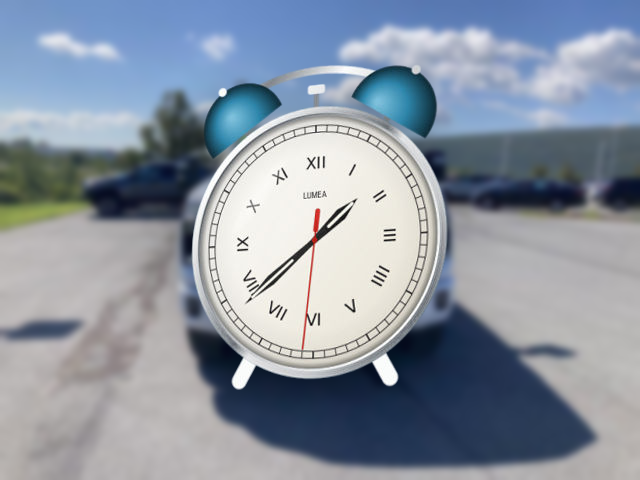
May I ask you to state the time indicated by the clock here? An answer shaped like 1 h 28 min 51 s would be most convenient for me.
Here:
1 h 38 min 31 s
